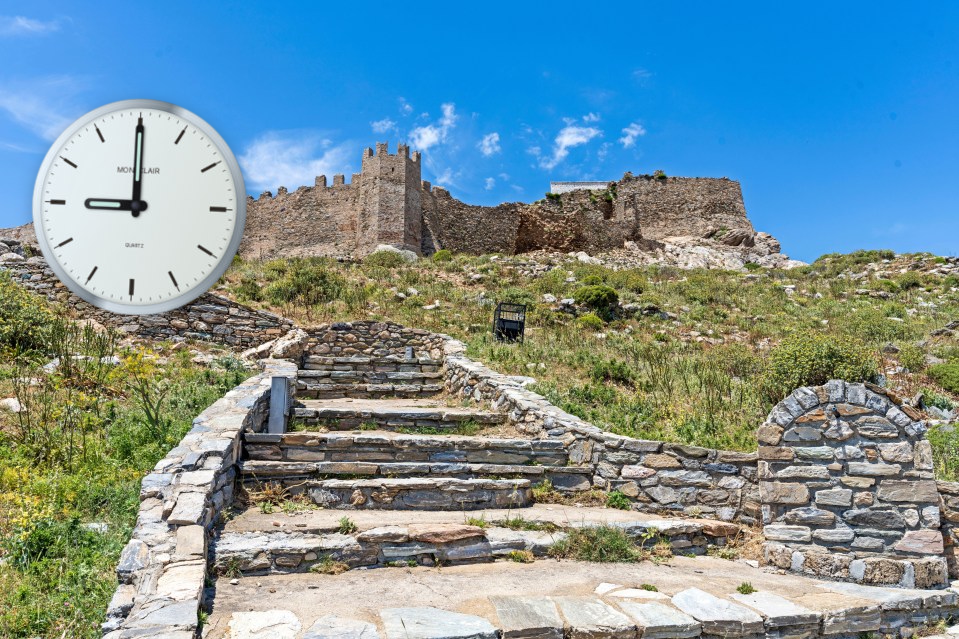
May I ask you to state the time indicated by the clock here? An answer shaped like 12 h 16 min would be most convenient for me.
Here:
9 h 00 min
